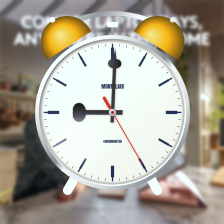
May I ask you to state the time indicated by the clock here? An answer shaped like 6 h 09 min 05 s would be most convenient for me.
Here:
9 h 00 min 25 s
